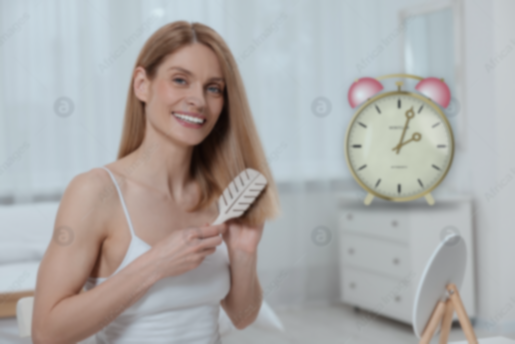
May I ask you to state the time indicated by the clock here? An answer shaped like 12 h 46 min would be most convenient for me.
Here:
2 h 03 min
